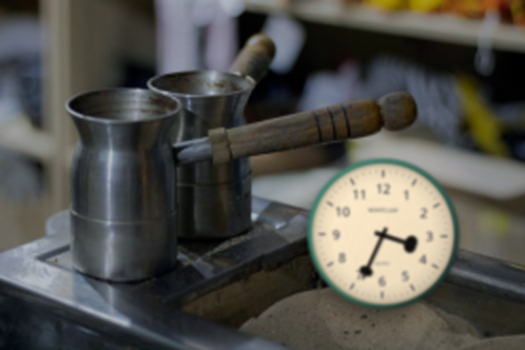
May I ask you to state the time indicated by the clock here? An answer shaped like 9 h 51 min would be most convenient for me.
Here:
3 h 34 min
